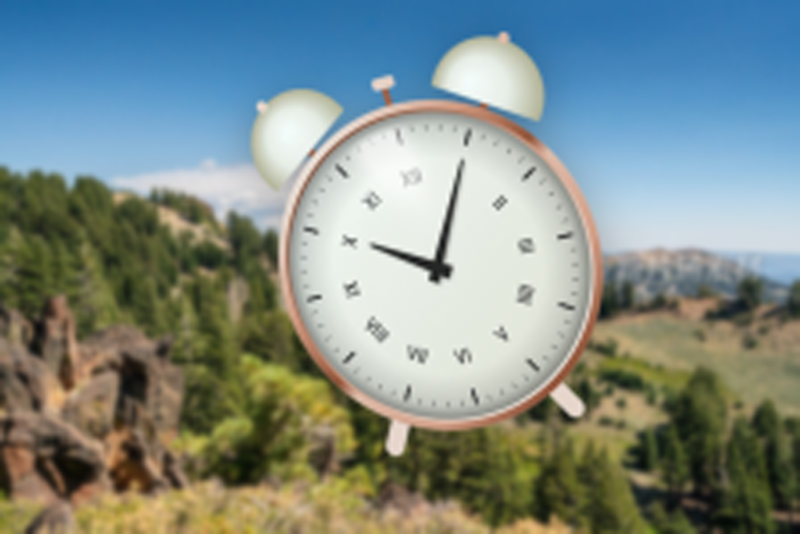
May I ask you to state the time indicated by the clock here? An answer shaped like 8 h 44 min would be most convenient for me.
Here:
10 h 05 min
